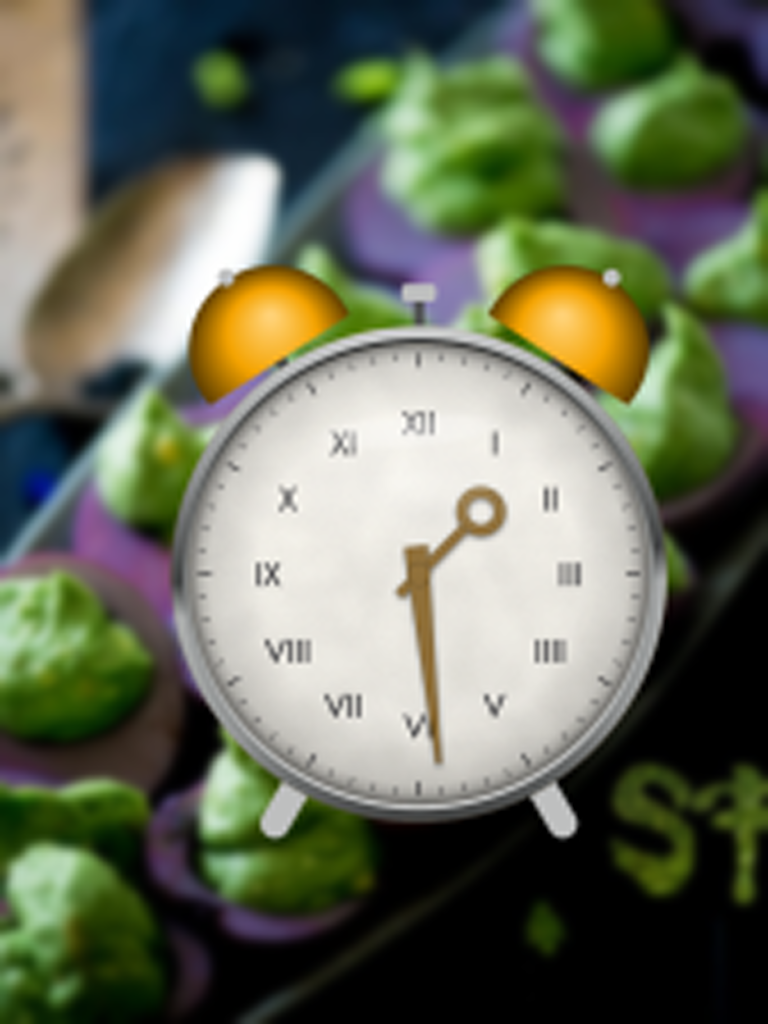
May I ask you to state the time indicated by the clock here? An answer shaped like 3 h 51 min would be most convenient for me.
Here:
1 h 29 min
